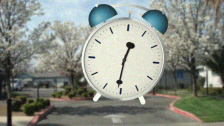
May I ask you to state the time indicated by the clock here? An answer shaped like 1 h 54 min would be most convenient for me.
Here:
12 h 31 min
